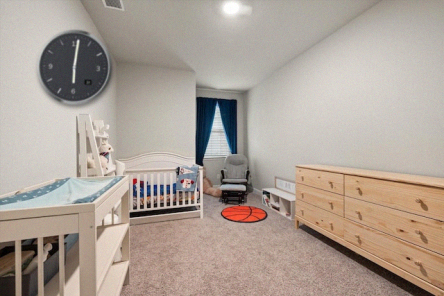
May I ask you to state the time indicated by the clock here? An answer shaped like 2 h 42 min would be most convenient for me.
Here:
6 h 01 min
